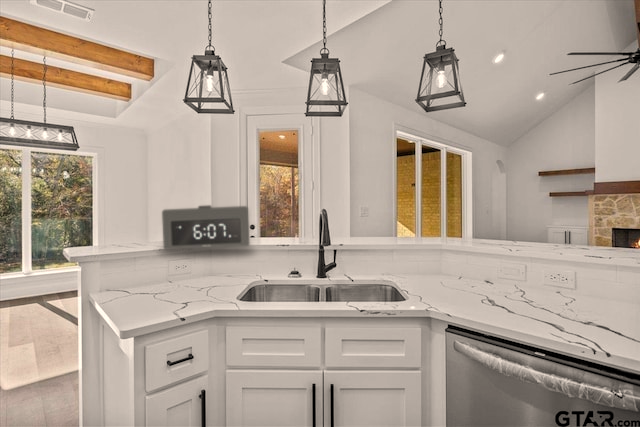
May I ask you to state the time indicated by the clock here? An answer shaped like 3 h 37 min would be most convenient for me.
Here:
6 h 07 min
